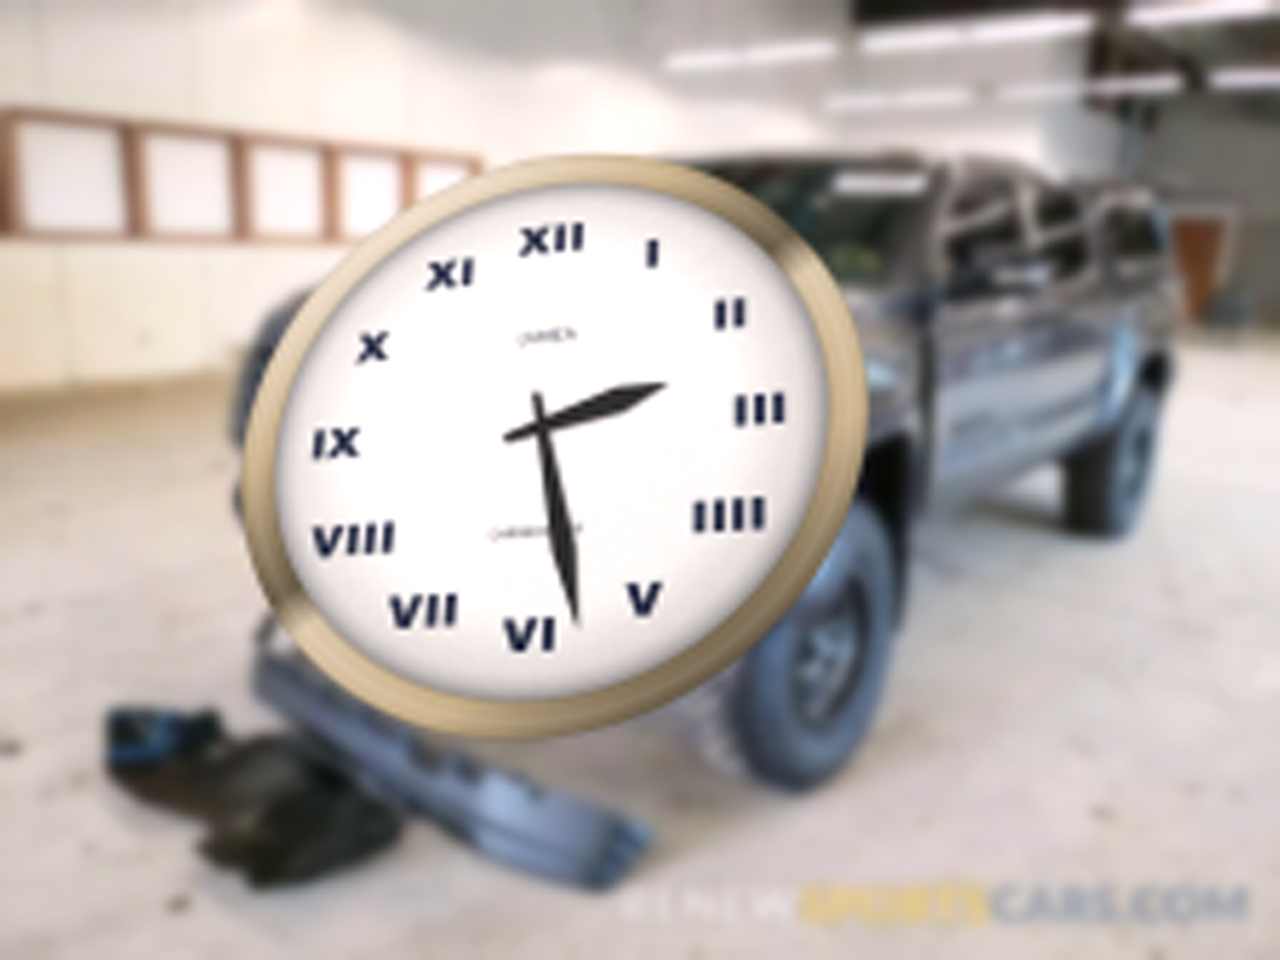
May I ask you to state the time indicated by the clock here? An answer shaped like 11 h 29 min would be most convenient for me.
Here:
2 h 28 min
